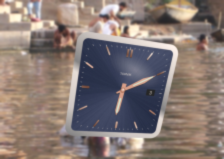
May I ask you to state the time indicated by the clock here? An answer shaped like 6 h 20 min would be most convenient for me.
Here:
6 h 10 min
